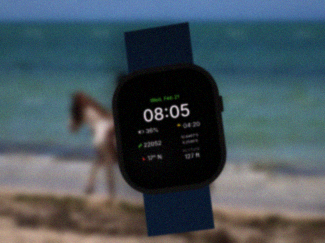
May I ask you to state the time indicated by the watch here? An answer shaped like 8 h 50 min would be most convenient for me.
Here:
8 h 05 min
